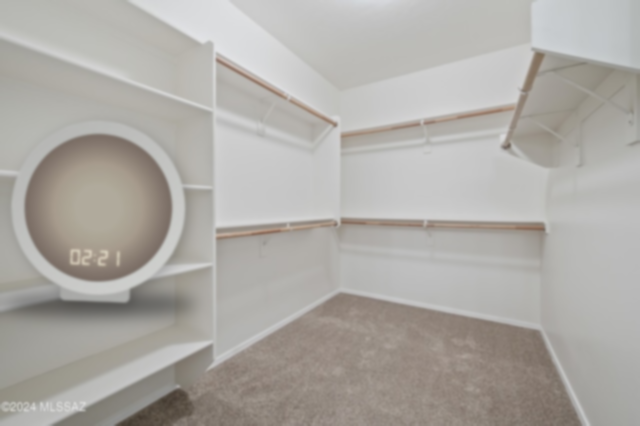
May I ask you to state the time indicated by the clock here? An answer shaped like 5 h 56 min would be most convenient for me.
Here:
2 h 21 min
